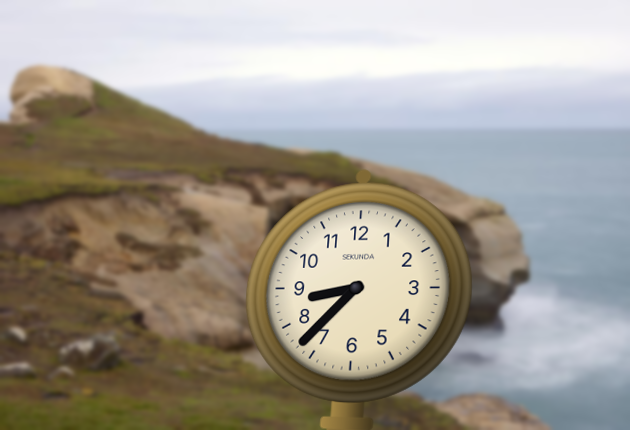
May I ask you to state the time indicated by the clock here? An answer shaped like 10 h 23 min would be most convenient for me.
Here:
8 h 37 min
